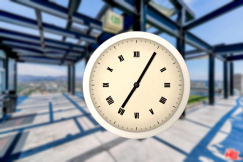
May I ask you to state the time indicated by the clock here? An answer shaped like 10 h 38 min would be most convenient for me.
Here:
7 h 05 min
